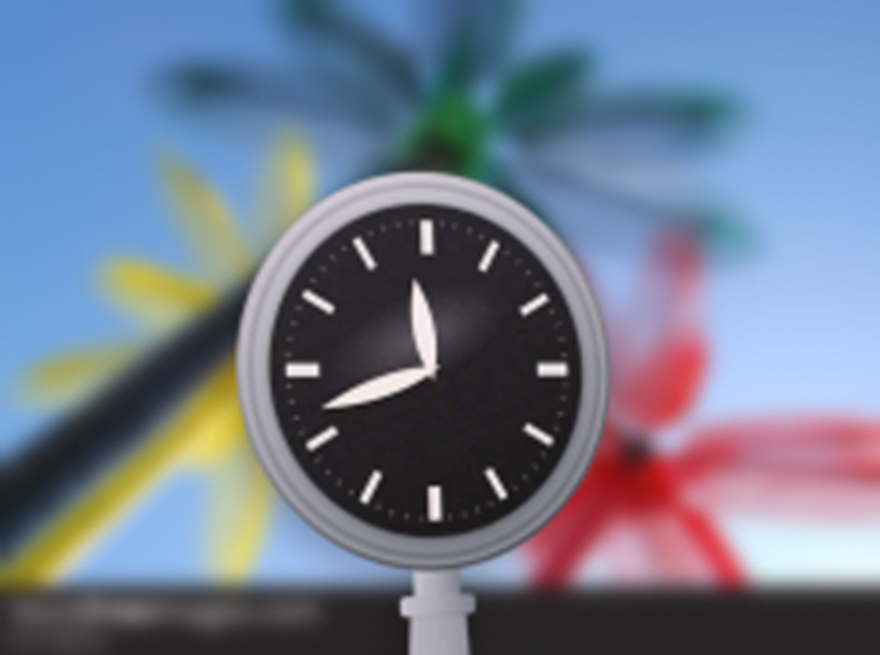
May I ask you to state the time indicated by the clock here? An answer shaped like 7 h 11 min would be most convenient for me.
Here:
11 h 42 min
